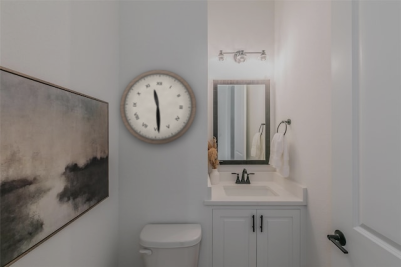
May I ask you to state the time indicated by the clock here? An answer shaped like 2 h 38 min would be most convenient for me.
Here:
11 h 29 min
